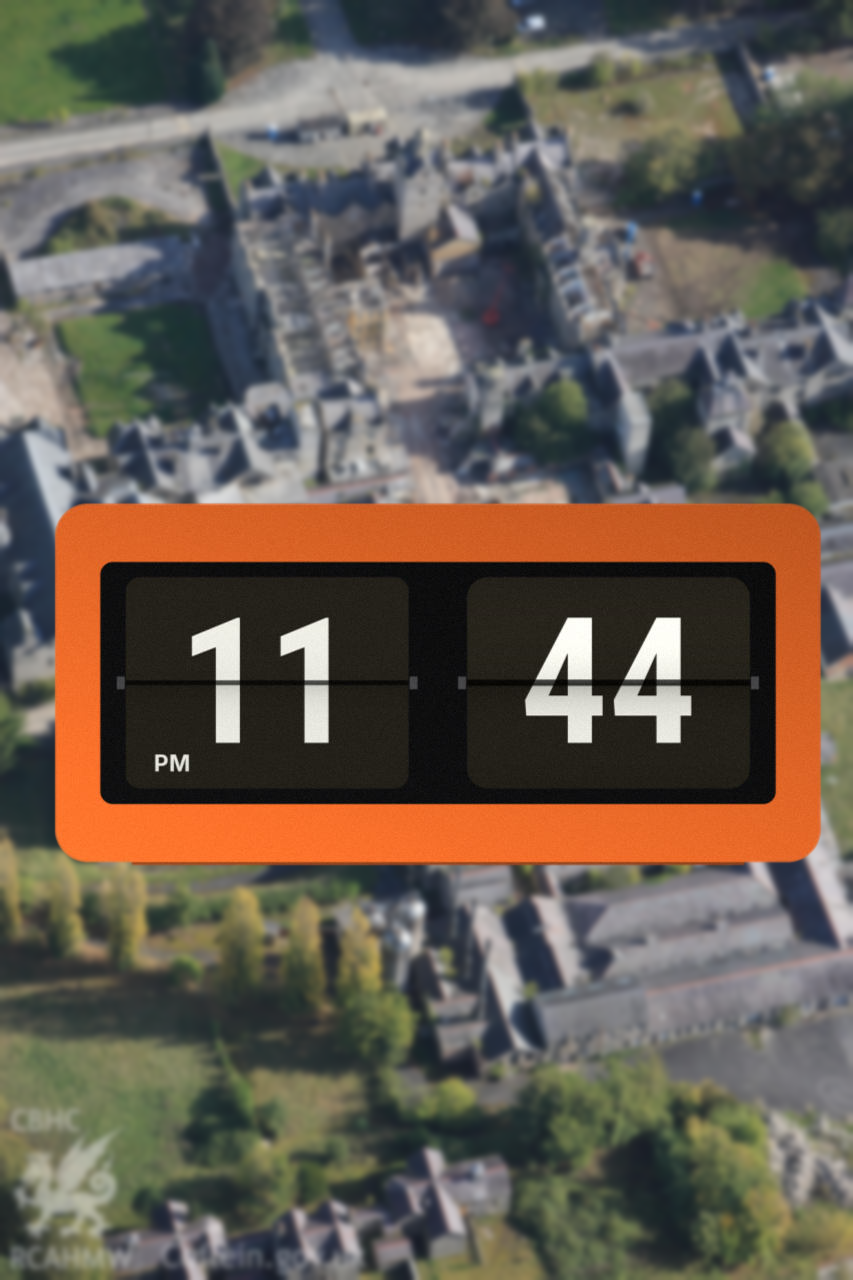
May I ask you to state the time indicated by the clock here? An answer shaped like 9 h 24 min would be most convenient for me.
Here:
11 h 44 min
